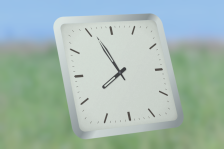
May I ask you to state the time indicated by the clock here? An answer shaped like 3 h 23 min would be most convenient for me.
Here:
7 h 56 min
